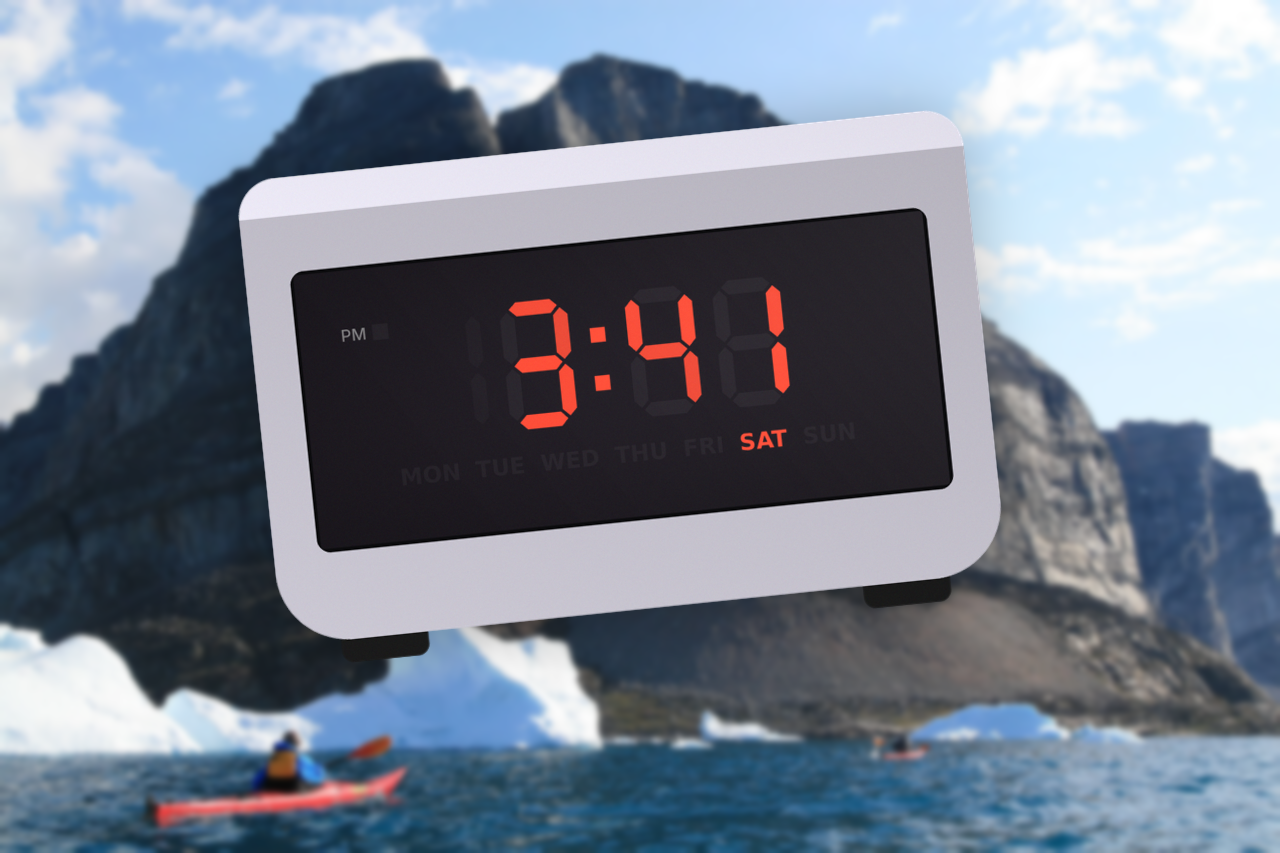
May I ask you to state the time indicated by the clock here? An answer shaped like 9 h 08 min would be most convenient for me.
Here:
3 h 41 min
